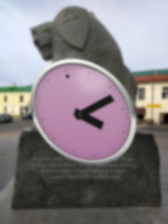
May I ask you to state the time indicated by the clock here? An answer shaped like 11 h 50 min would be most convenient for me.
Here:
4 h 12 min
